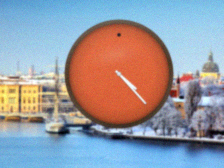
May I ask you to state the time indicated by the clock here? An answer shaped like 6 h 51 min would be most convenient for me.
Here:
4 h 23 min
